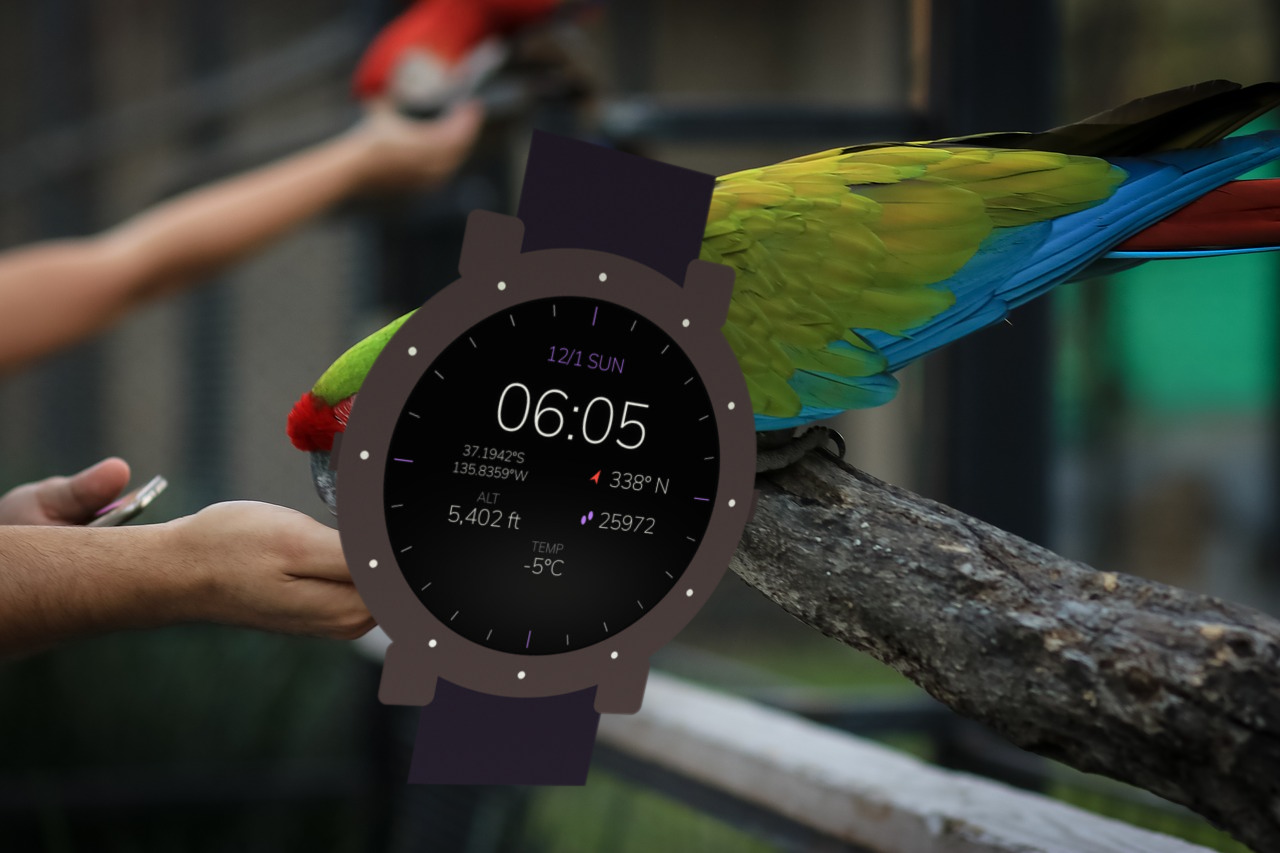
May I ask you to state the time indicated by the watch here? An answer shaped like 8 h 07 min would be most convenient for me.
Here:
6 h 05 min
